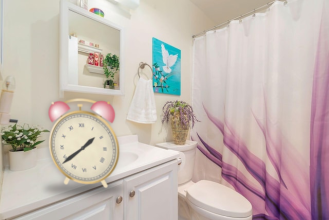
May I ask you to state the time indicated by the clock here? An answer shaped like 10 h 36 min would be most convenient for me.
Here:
1 h 39 min
